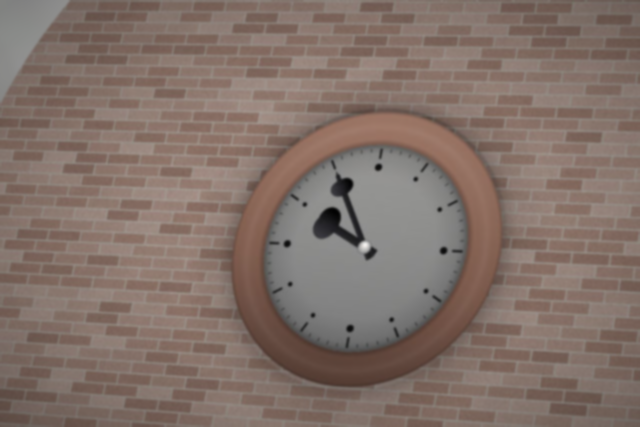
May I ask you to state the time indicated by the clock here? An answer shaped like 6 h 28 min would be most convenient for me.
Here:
9 h 55 min
